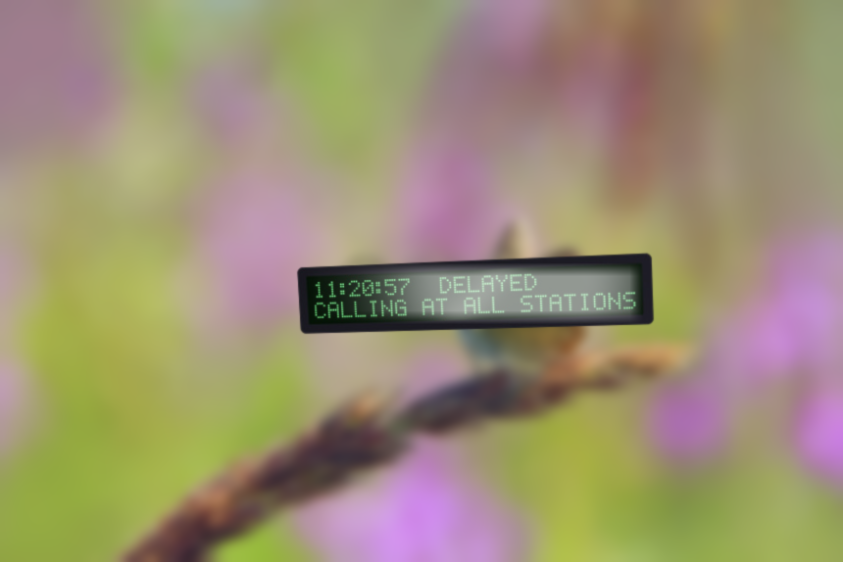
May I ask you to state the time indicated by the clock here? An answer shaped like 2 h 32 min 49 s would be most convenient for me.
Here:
11 h 20 min 57 s
